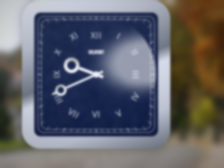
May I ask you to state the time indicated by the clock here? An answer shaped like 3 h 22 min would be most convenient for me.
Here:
9 h 41 min
